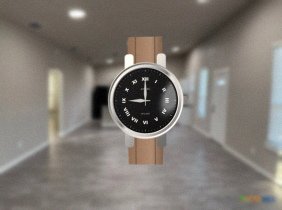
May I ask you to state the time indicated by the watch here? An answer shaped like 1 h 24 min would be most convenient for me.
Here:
9 h 00 min
